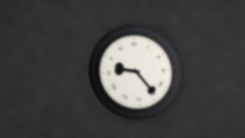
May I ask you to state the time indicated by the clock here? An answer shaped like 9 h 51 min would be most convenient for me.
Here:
9 h 24 min
